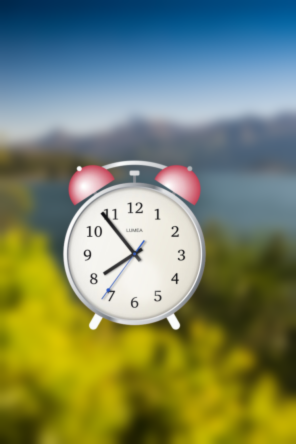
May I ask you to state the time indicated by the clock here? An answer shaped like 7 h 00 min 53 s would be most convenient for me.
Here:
7 h 53 min 36 s
